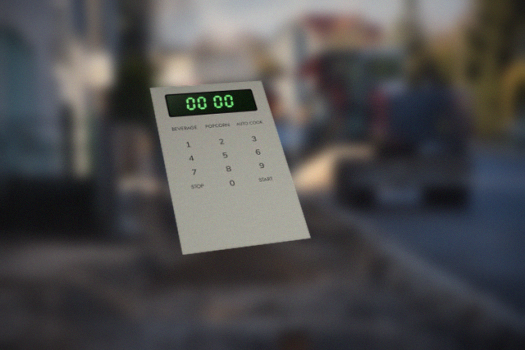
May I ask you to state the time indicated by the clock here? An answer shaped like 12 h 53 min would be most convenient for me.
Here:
0 h 00 min
